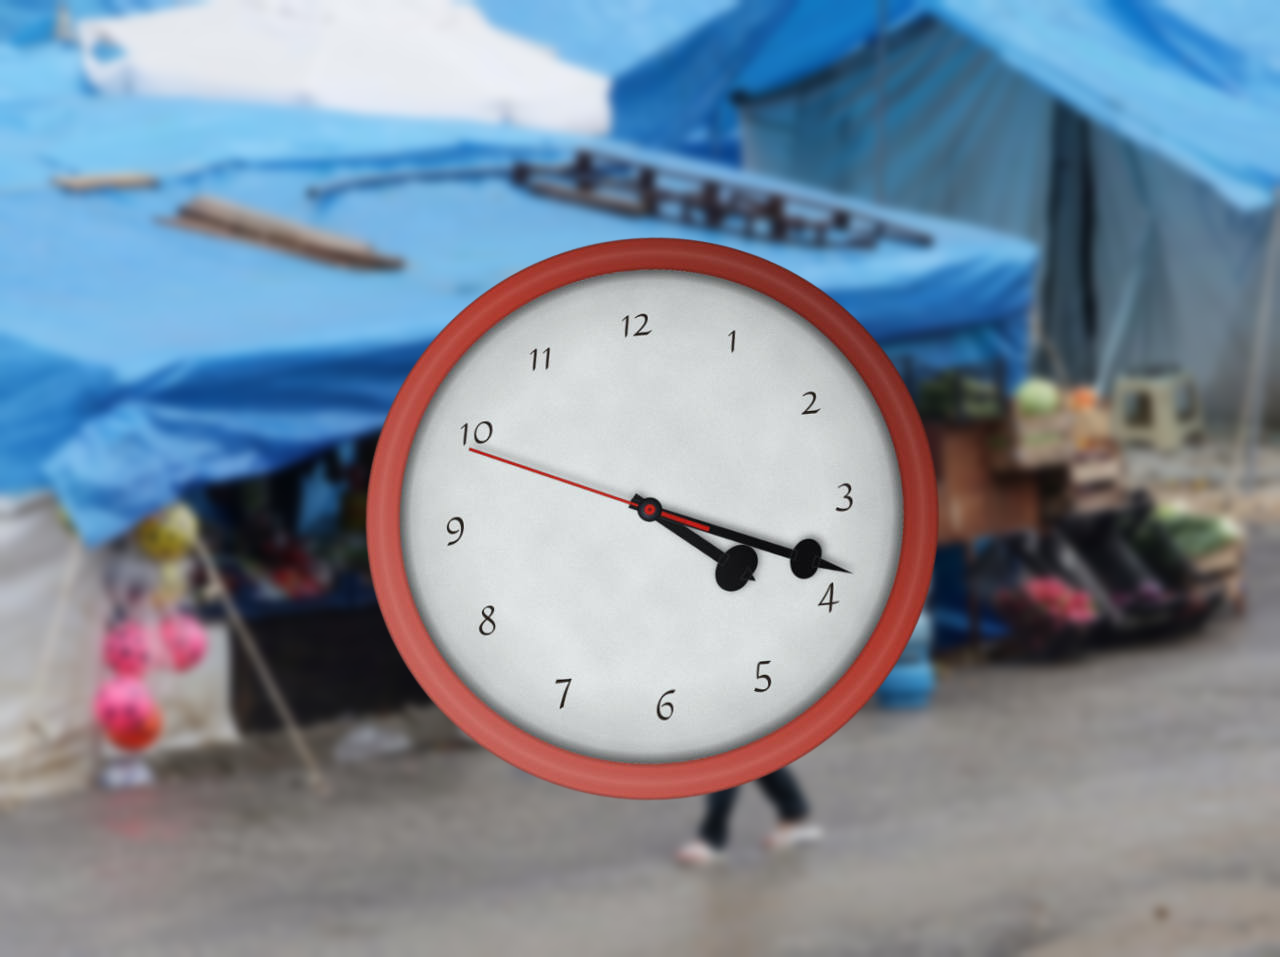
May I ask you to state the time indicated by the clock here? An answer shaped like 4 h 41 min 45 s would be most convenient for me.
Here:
4 h 18 min 49 s
